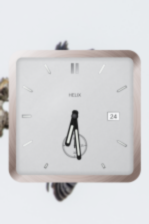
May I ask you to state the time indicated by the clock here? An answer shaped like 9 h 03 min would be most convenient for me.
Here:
6 h 29 min
